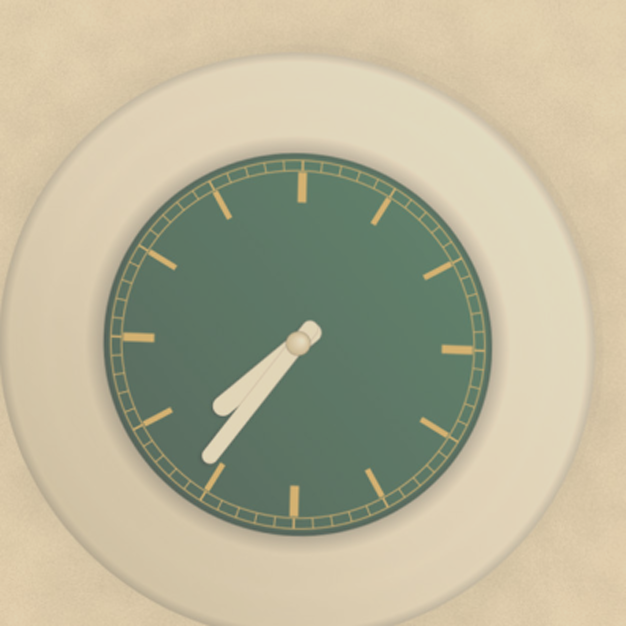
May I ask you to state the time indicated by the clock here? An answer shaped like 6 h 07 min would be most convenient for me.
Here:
7 h 36 min
